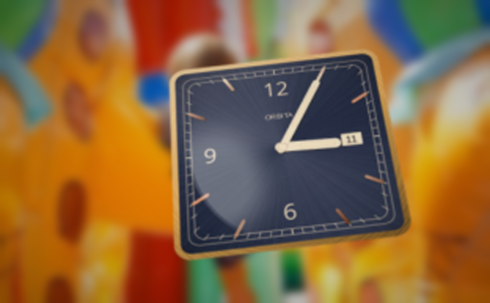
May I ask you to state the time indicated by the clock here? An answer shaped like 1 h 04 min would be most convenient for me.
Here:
3 h 05 min
